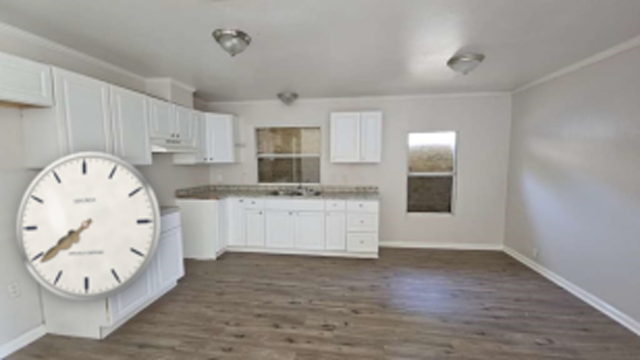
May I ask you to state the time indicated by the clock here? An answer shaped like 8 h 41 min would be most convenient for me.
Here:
7 h 39 min
